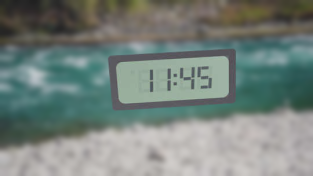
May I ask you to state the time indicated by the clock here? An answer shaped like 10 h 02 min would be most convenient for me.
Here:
11 h 45 min
